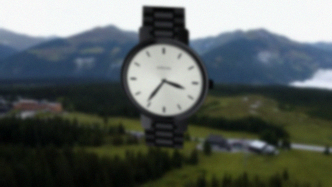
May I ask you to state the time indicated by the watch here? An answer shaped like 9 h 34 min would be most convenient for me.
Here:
3 h 36 min
